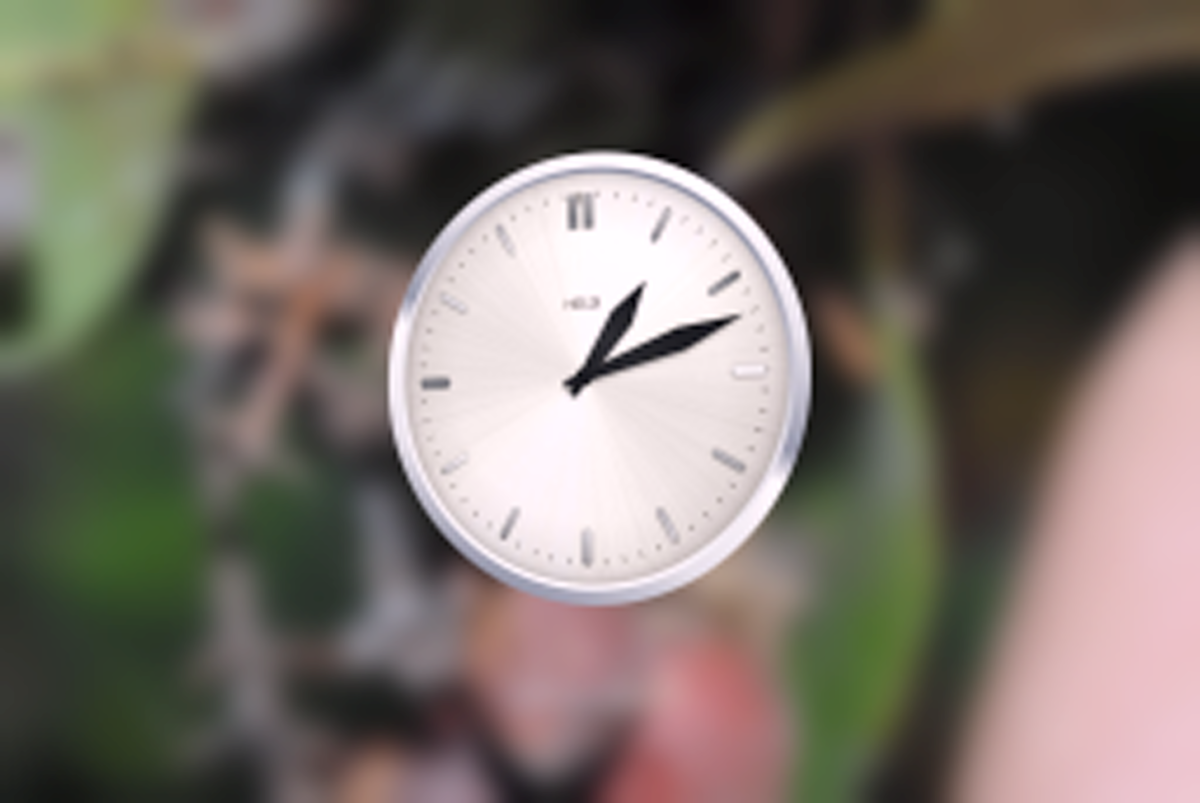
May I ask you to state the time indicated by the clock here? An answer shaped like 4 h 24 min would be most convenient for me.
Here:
1 h 12 min
